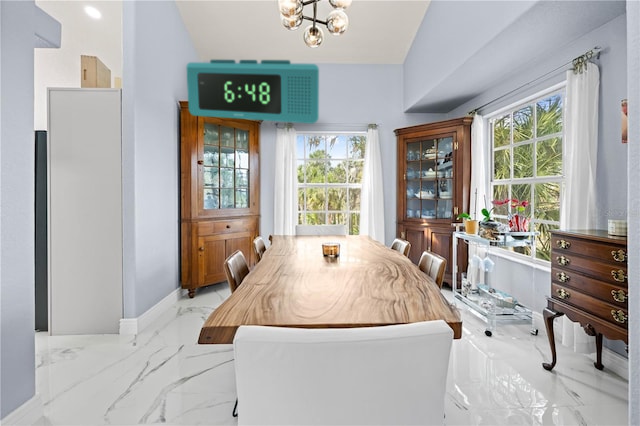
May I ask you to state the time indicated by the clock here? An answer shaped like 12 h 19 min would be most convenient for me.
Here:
6 h 48 min
